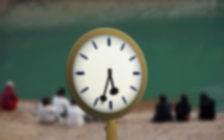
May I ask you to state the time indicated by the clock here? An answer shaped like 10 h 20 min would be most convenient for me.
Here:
5 h 33 min
